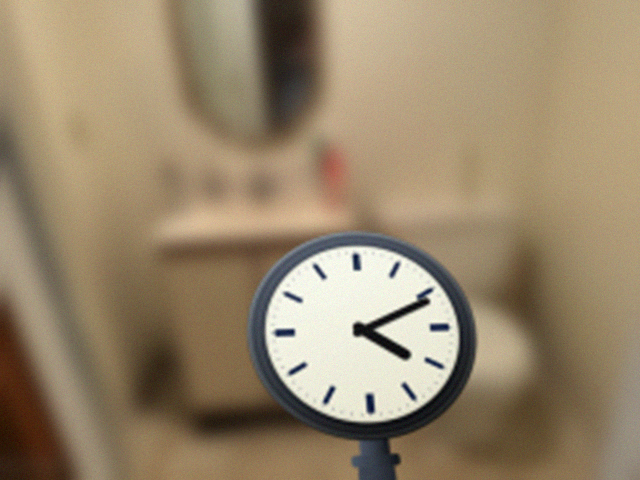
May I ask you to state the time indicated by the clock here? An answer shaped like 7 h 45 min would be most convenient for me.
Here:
4 h 11 min
